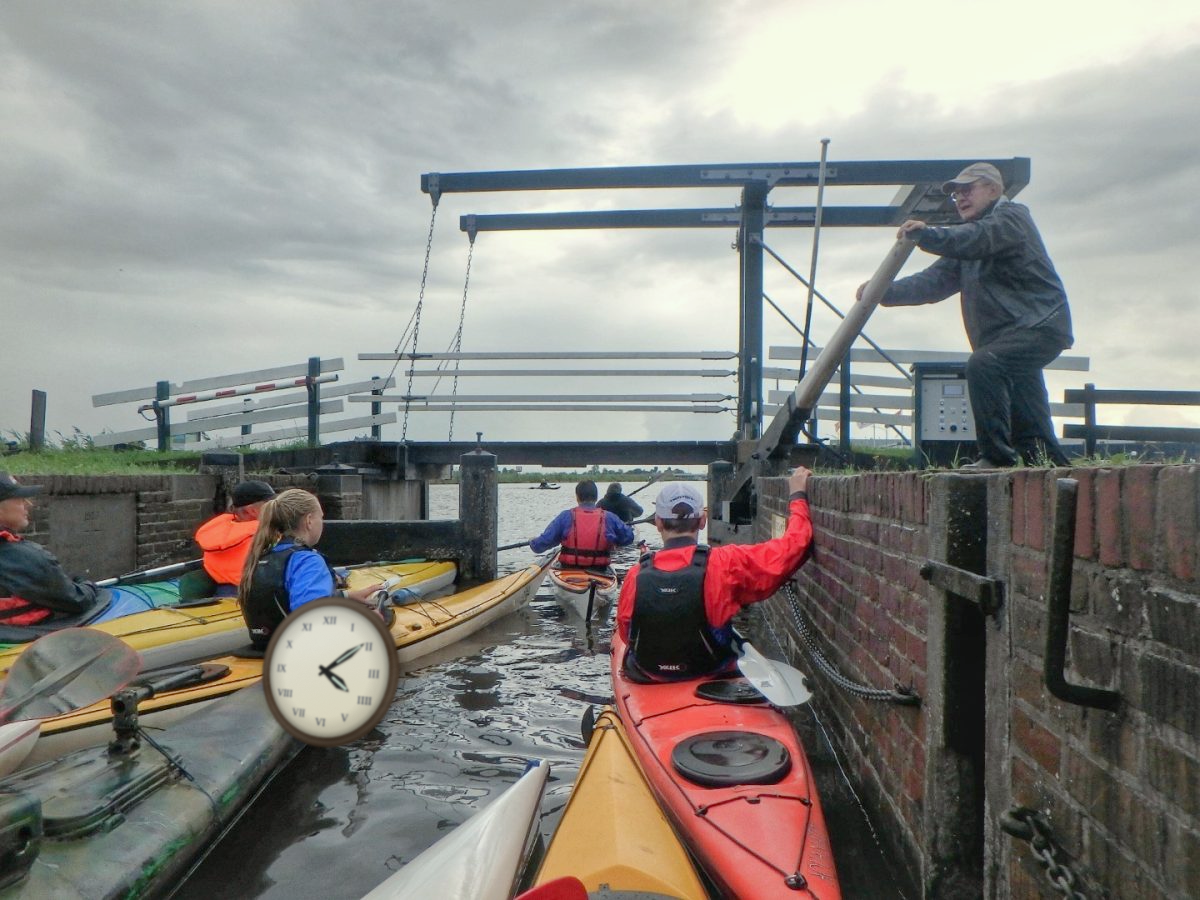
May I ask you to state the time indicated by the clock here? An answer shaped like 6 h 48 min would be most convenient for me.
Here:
4 h 09 min
